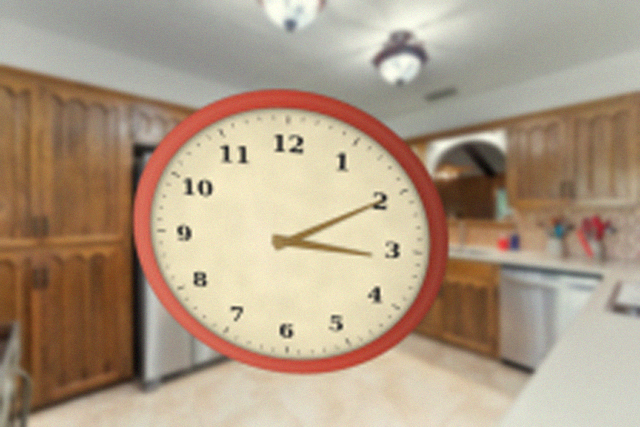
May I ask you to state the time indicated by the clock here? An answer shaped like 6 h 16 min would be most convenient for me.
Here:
3 h 10 min
